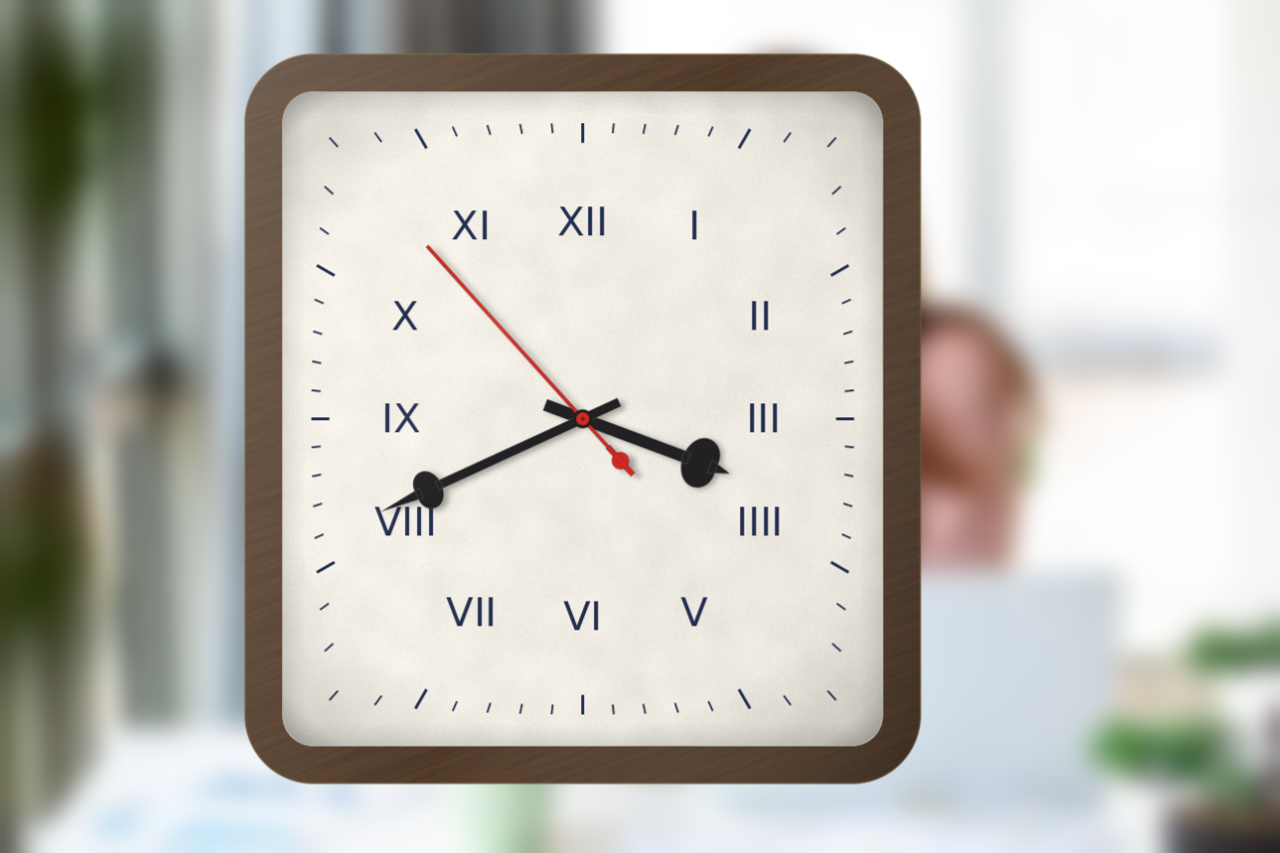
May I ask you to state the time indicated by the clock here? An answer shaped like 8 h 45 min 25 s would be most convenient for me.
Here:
3 h 40 min 53 s
